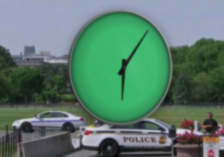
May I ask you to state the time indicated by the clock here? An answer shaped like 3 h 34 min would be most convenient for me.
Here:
6 h 06 min
